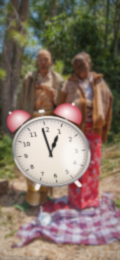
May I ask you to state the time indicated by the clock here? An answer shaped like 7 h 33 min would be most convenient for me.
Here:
12 h 59 min
